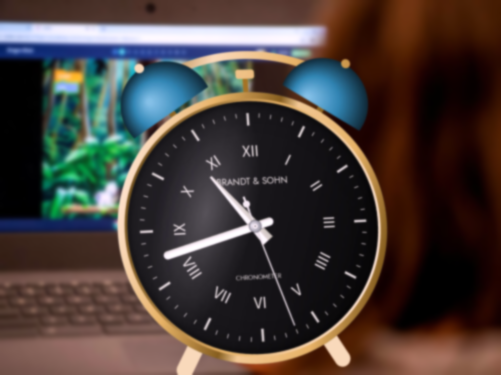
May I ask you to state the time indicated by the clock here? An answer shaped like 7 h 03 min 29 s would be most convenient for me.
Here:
10 h 42 min 27 s
